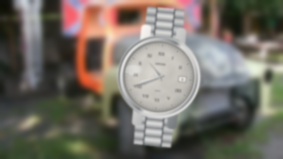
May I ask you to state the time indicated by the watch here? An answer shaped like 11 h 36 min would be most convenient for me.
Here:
10 h 41 min
